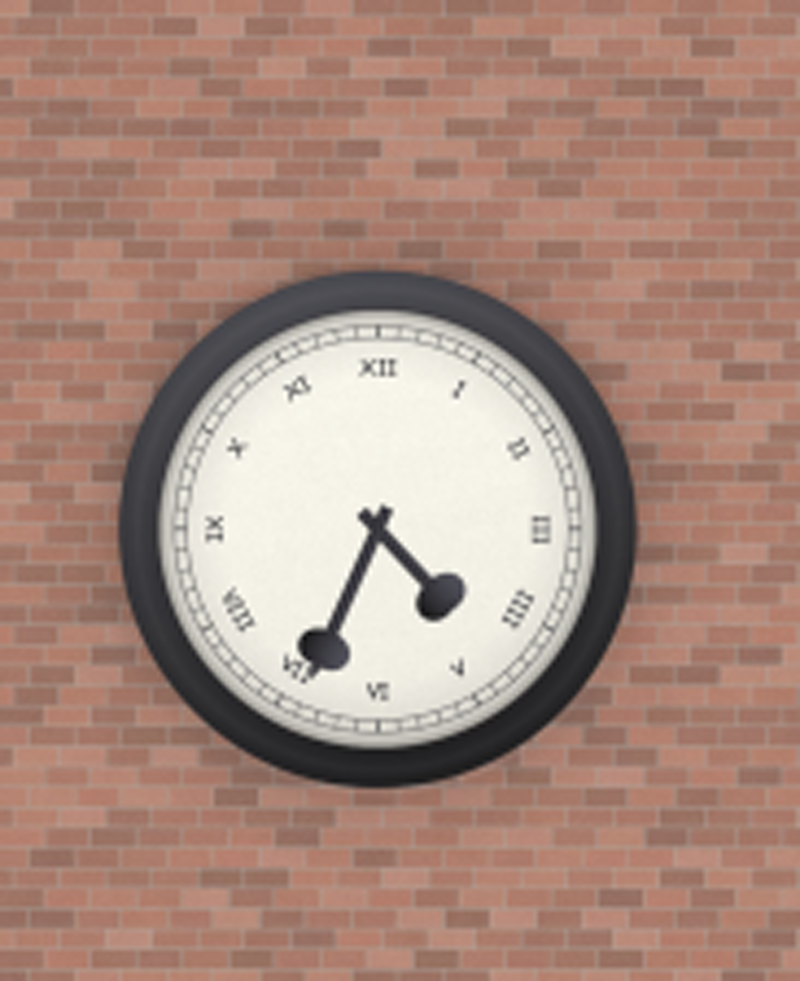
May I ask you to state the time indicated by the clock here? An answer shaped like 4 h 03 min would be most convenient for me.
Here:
4 h 34 min
